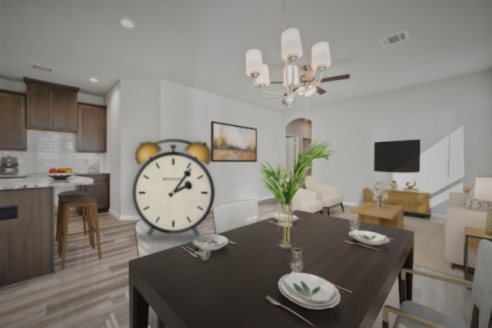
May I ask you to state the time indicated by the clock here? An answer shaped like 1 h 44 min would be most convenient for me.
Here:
2 h 06 min
